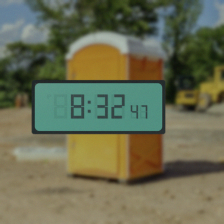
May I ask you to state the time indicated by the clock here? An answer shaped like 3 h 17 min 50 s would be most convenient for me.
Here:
8 h 32 min 47 s
